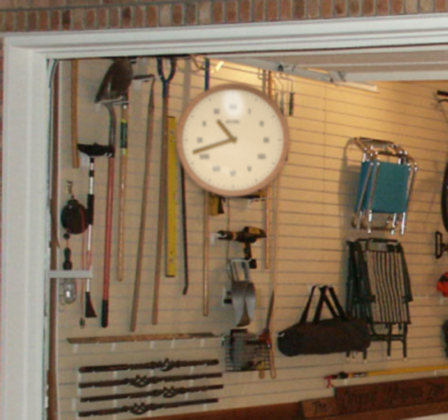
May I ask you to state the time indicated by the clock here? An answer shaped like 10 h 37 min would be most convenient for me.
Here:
10 h 42 min
